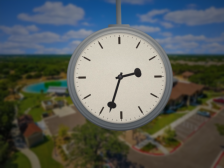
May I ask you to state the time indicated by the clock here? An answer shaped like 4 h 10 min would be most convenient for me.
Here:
2 h 33 min
